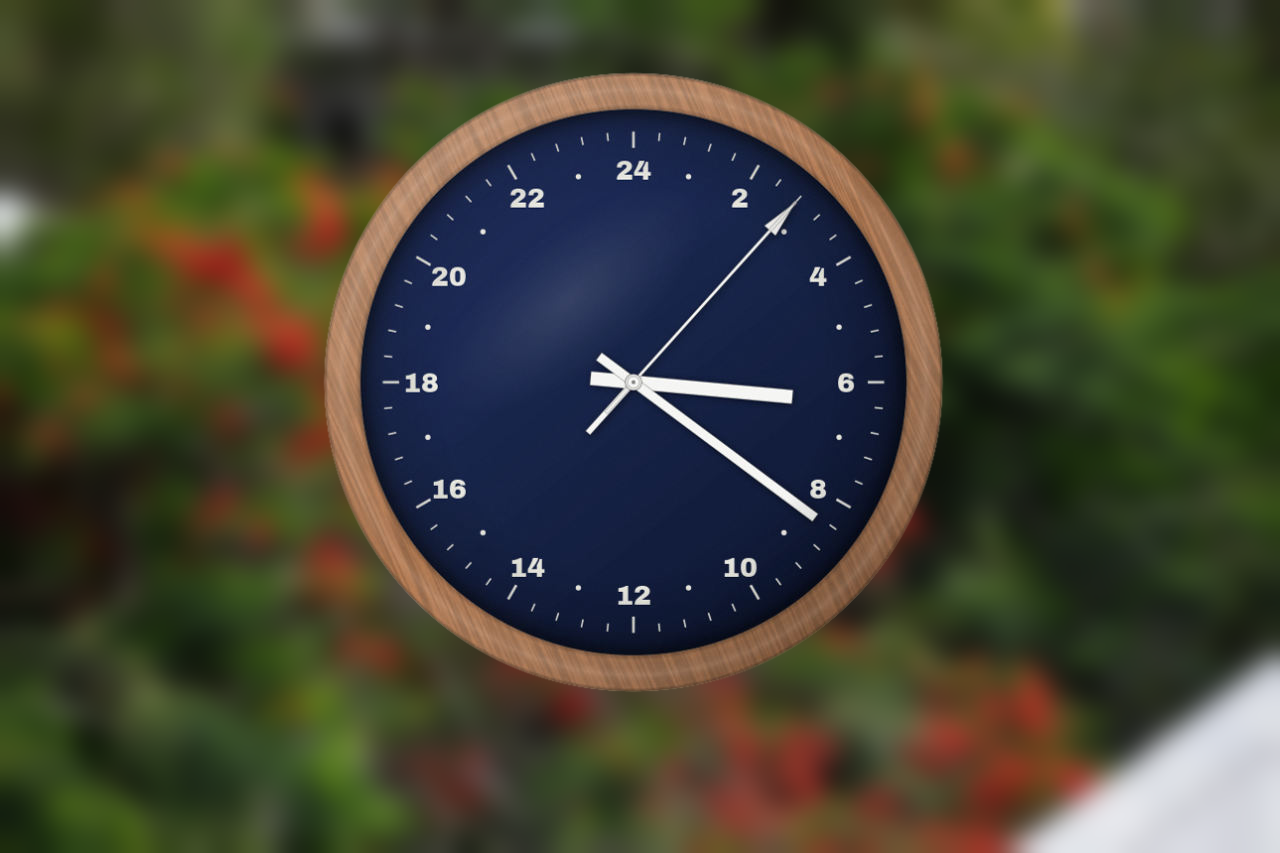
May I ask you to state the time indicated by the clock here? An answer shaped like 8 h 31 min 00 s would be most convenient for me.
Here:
6 h 21 min 07 s
